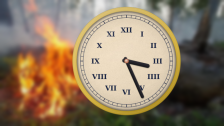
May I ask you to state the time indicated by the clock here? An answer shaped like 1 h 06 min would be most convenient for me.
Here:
3 h 26 min
